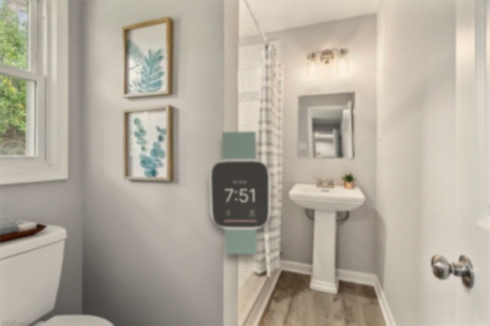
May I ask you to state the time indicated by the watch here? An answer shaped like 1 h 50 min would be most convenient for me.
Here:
7 h 51 min
